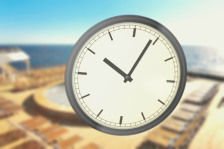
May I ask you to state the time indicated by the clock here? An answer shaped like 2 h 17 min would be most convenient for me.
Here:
10 h 04 min
